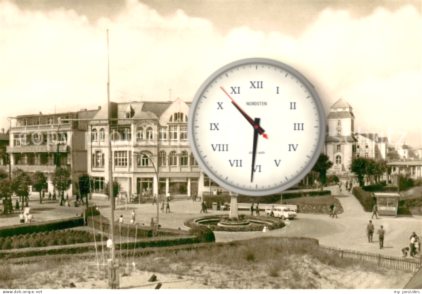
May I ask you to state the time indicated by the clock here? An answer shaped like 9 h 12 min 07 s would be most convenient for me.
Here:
10 h 30 min 53 s
